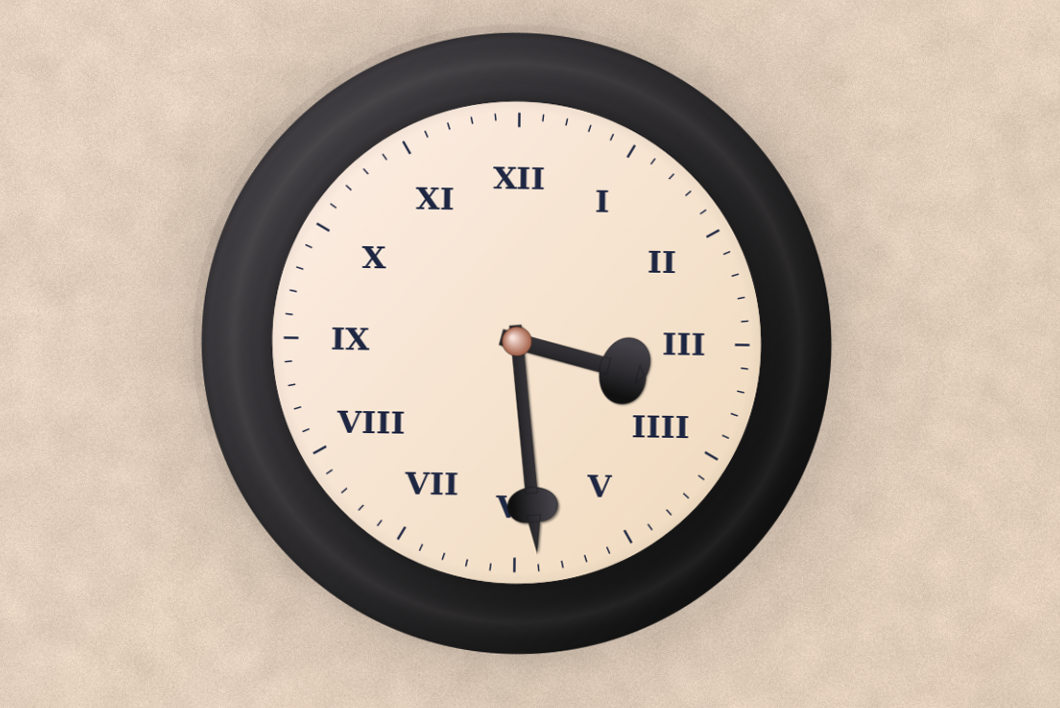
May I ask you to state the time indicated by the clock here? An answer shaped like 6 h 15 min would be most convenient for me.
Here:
3 h 29 min
